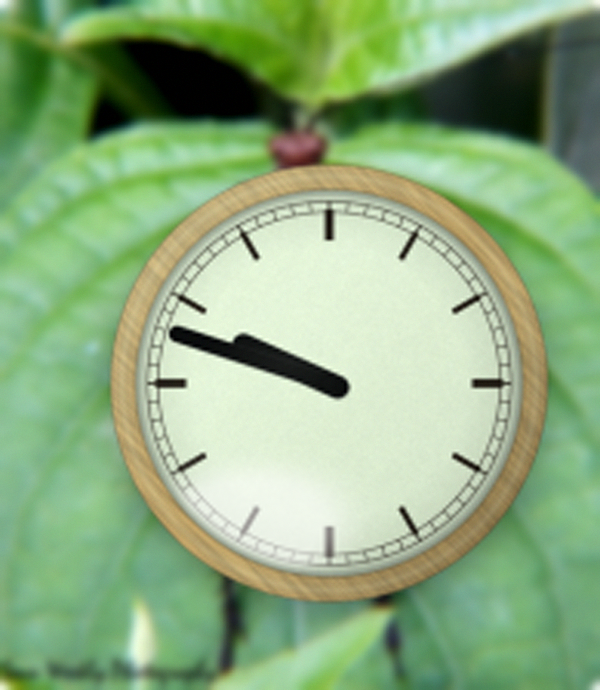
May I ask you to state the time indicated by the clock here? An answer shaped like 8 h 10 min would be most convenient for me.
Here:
9 h 48 min
